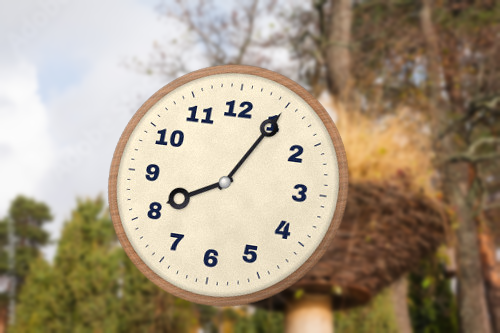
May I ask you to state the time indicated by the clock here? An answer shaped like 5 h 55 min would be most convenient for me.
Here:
8 h 05 min
